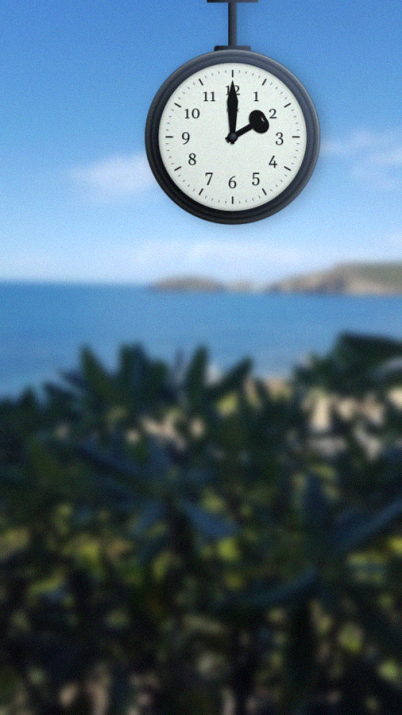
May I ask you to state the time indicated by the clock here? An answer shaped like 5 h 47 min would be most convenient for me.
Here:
2 h 00 min
